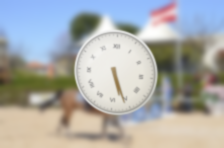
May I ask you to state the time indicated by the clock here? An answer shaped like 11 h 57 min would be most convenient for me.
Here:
5 h 26 min
